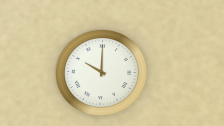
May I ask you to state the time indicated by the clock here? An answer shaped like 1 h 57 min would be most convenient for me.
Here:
10 h 00 min
